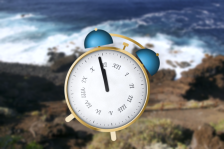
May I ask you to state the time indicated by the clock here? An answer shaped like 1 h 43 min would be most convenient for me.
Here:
10 h 54 min
